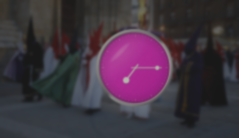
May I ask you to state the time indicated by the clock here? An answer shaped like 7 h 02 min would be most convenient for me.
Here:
7 h 15 min
